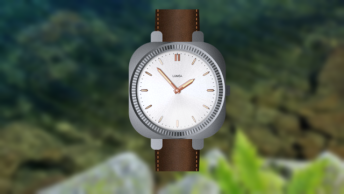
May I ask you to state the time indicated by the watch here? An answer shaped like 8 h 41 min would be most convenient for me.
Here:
1 h 53 min
